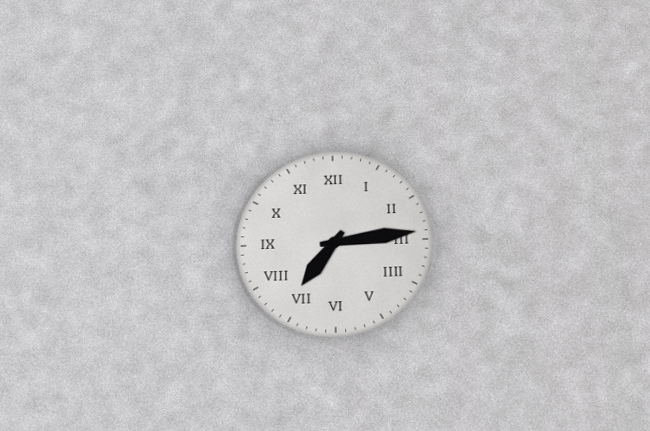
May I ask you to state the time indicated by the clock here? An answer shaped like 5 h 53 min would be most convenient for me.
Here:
7 h 14 min
